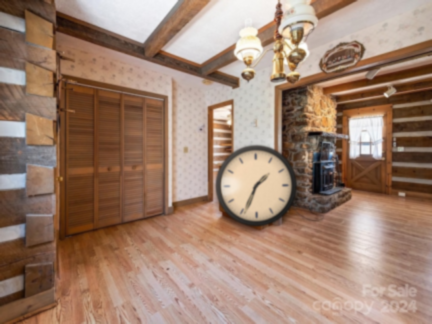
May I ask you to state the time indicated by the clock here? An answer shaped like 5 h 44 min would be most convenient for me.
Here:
1 h 34 min
